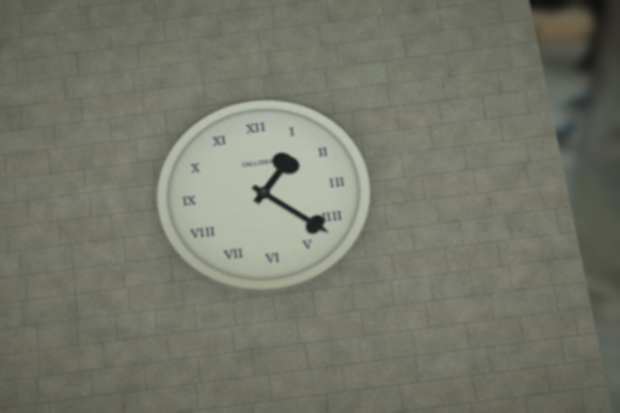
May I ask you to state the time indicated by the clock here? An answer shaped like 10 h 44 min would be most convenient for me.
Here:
1 h 22 min
